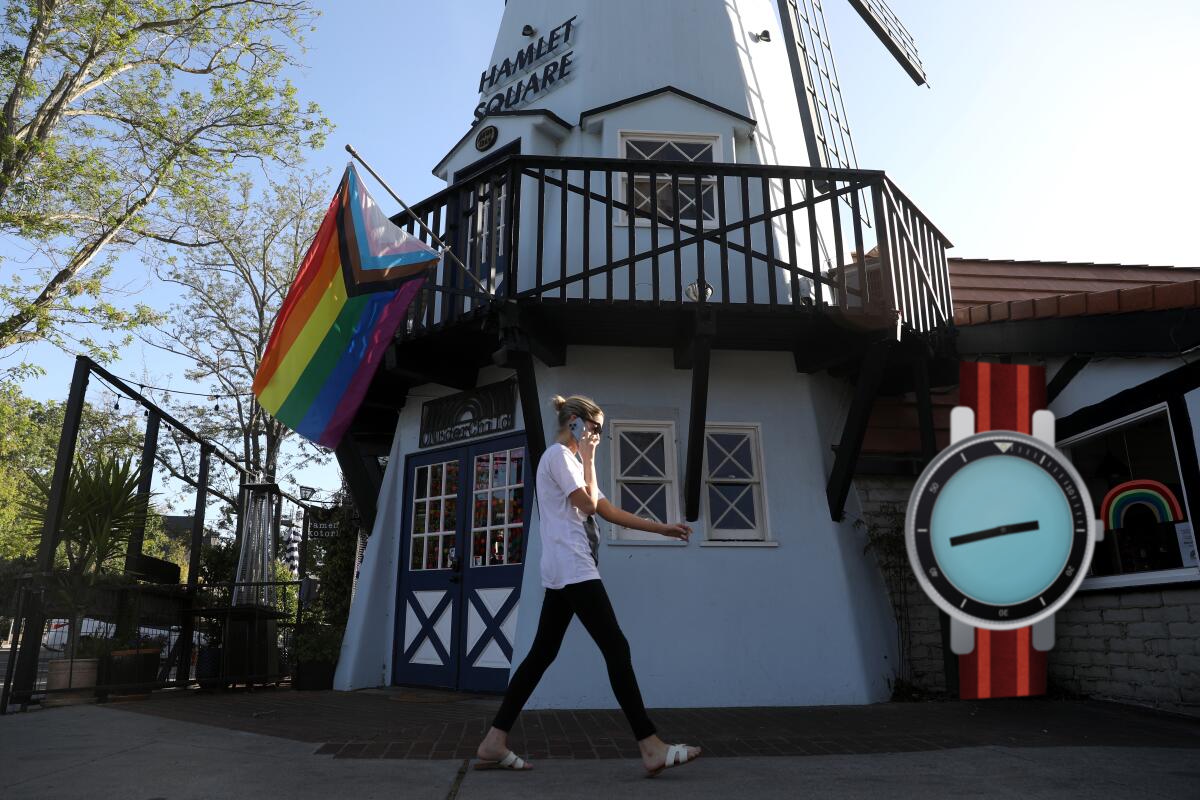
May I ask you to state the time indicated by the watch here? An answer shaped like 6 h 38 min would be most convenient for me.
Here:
2 h 43 min
